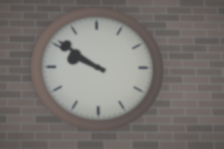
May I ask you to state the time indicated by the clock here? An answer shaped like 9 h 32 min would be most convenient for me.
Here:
9 h 51 min
